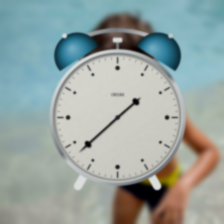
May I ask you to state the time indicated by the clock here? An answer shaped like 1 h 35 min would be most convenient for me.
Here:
1 h 38 min
